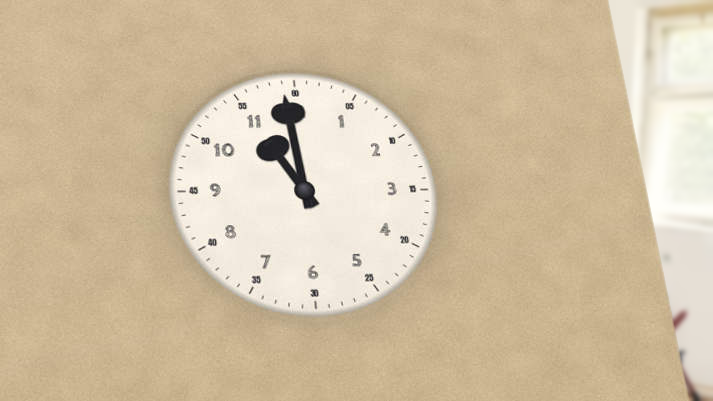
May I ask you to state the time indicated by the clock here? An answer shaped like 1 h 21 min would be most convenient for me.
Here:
10 h 59 min
